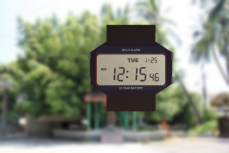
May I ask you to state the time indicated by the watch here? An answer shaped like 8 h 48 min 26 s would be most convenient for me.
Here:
12 h 15 min 46 s
